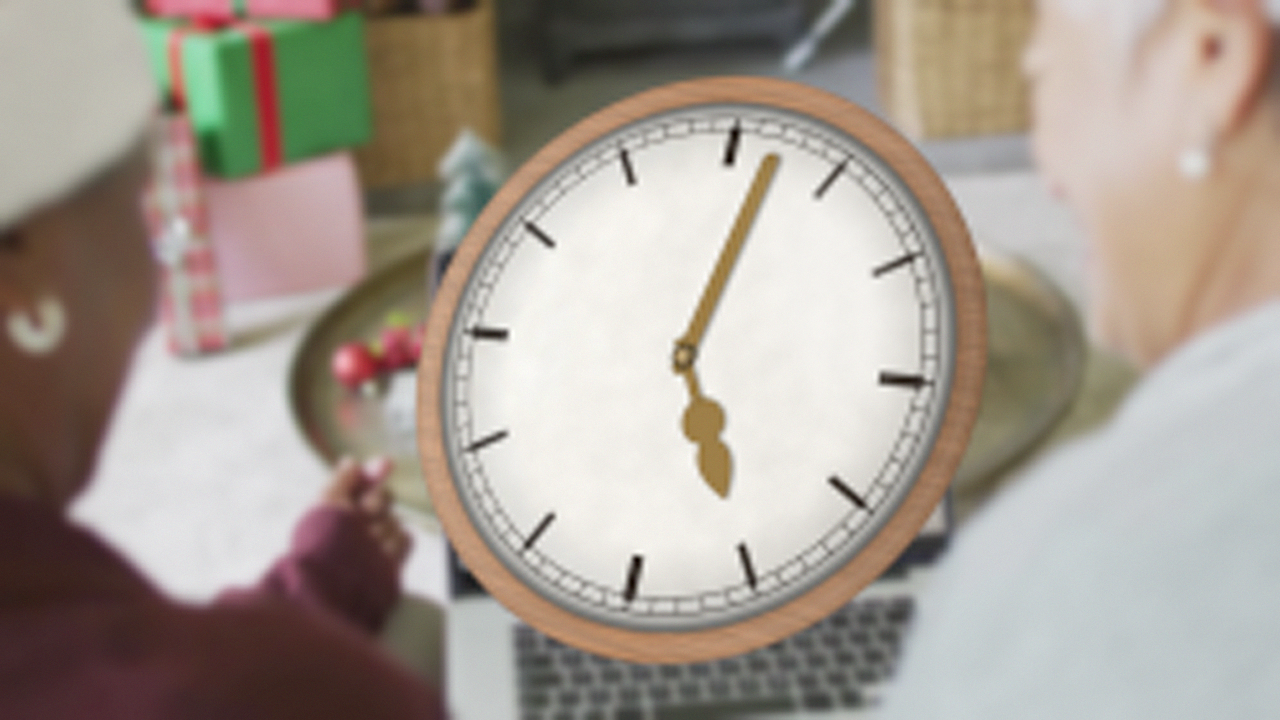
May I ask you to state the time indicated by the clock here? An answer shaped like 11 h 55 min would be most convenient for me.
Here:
5 h 02 min
